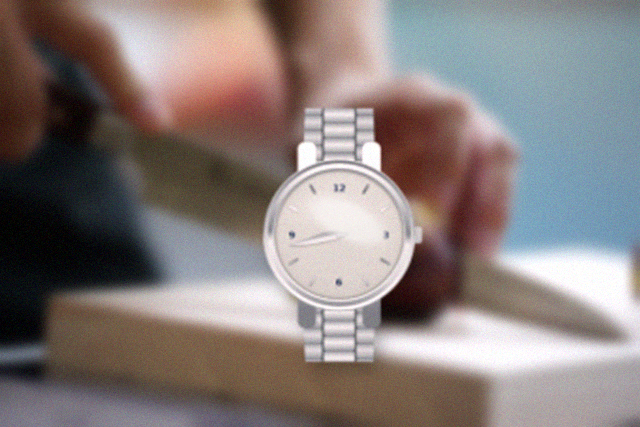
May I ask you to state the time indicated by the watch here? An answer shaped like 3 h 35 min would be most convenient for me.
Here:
8 h 43 min
